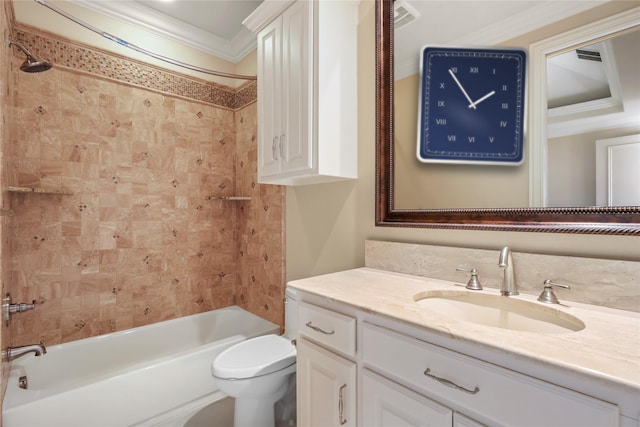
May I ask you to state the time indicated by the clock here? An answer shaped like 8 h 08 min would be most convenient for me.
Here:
1 h 54 min
